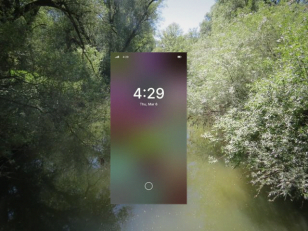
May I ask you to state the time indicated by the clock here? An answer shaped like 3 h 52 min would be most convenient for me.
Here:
4 h 29 min
